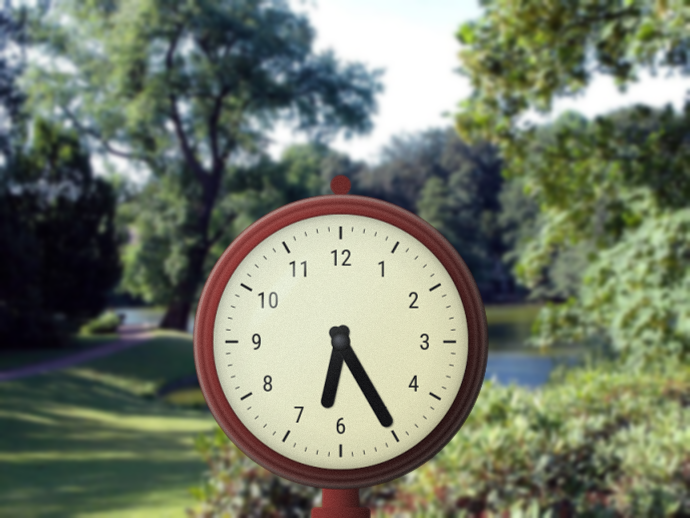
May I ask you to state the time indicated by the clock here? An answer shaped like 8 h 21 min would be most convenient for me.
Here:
6 h 25 min
